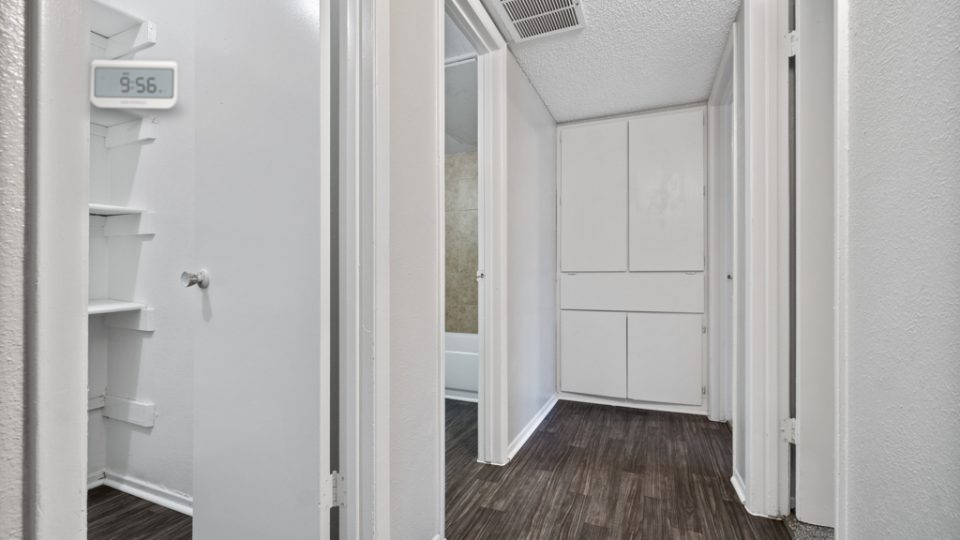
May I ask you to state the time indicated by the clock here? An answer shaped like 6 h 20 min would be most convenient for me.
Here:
9 h 56 min
